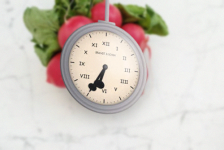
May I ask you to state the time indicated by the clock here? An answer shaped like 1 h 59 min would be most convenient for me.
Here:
6 h 35 min
